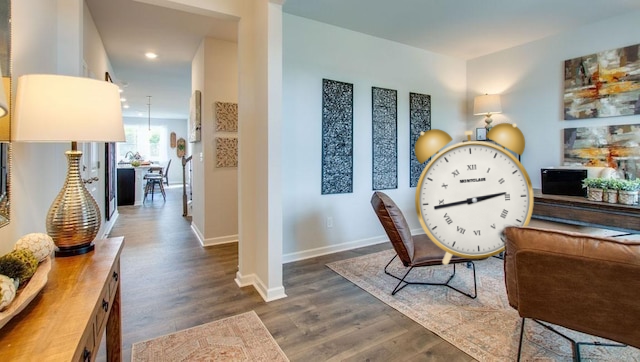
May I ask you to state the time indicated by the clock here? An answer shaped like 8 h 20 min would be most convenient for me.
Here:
2 h 44 min
